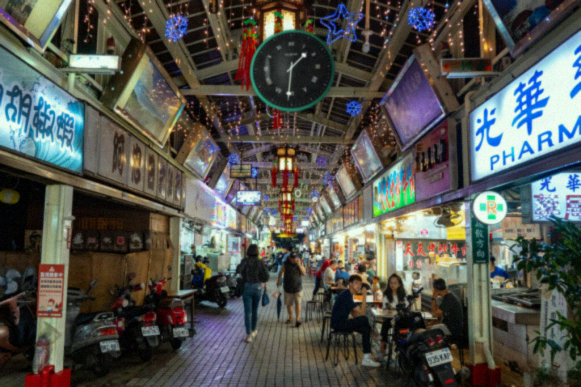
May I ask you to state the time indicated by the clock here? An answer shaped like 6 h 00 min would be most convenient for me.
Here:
1 h 31 min
